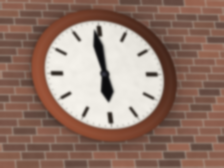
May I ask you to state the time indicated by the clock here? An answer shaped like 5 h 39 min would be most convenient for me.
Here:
5 h 59 min
